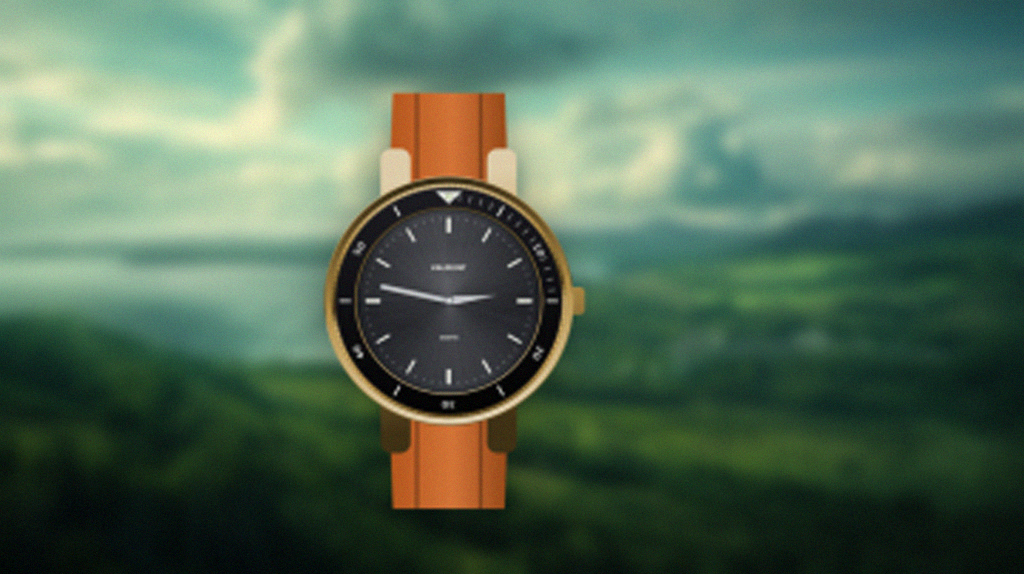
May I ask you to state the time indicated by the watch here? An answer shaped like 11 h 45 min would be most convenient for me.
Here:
2 h 47 min
